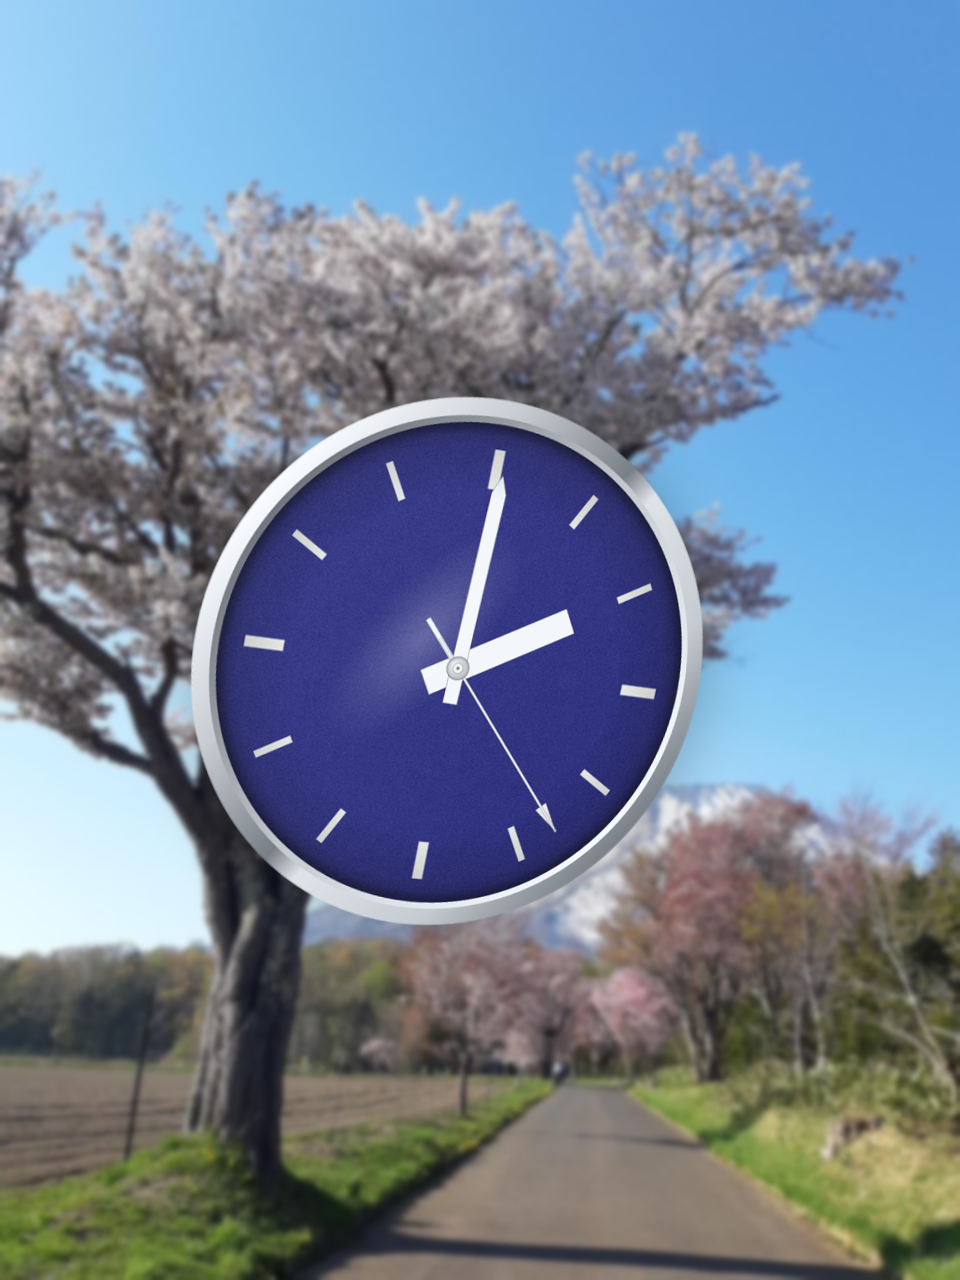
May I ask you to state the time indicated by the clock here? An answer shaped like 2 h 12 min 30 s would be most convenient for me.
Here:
2 h 00 min 23 s
